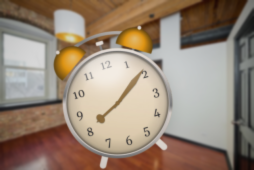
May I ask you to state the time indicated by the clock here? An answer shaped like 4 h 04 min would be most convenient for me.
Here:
8 h 09 min
